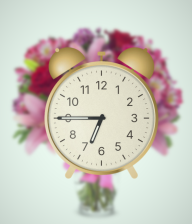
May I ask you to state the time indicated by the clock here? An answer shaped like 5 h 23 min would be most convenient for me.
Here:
6 h 45 min
